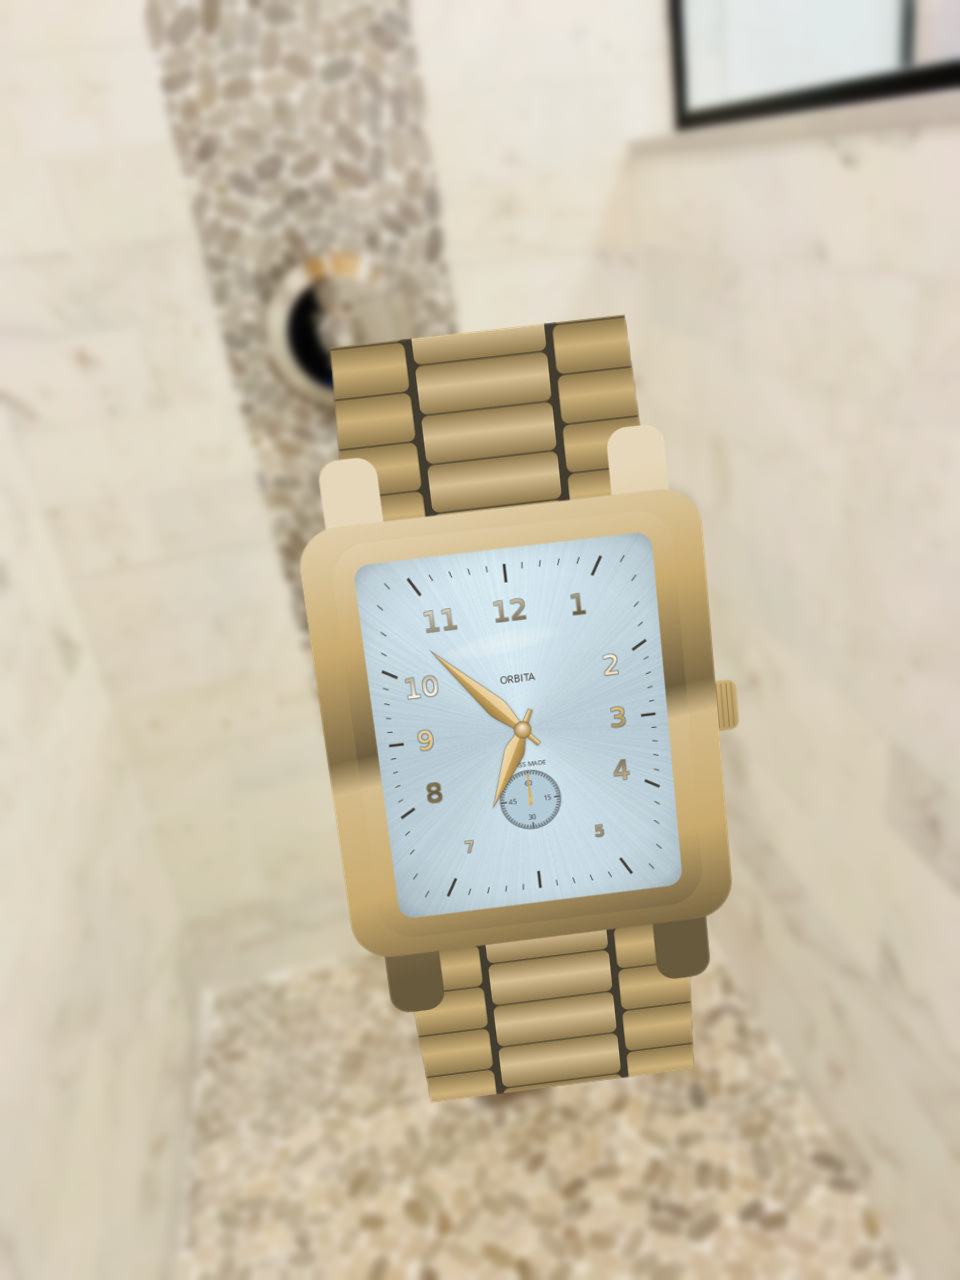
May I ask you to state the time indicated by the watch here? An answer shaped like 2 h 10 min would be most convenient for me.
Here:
6 h 53 min
